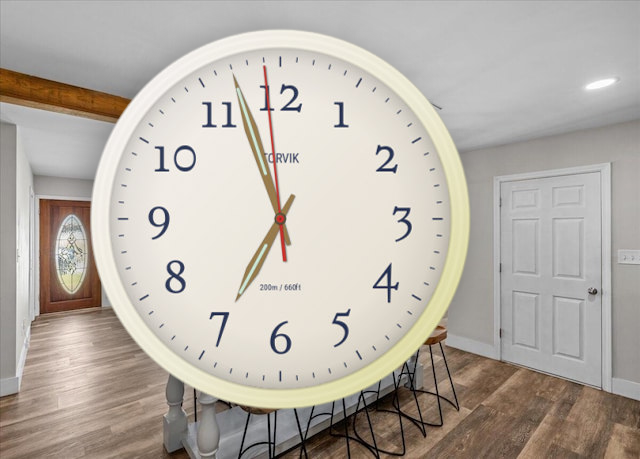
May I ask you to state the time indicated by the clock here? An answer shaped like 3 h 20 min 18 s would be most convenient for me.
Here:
6 h 56 min 59 s
